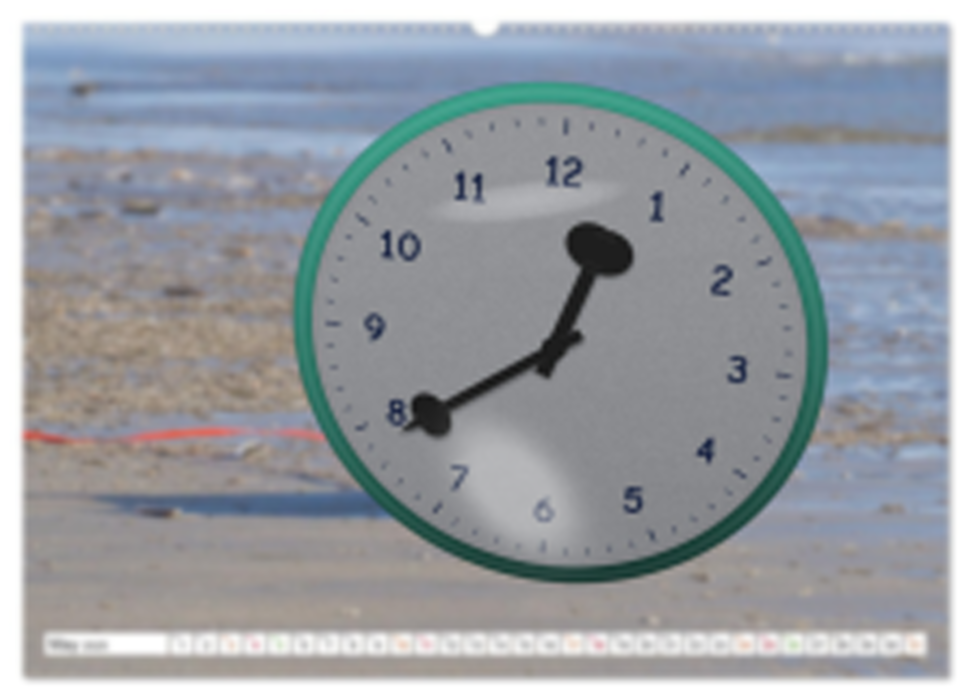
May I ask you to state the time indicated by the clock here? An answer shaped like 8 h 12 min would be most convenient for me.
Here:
12 h 39 min
